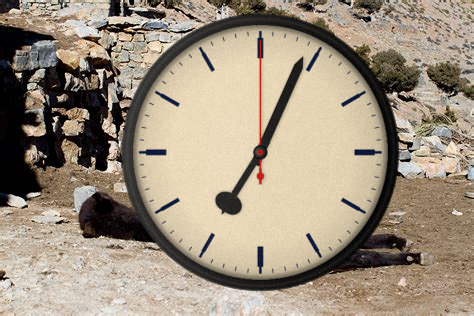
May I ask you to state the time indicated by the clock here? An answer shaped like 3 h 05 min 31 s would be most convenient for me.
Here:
7 h 04 min 00 s
